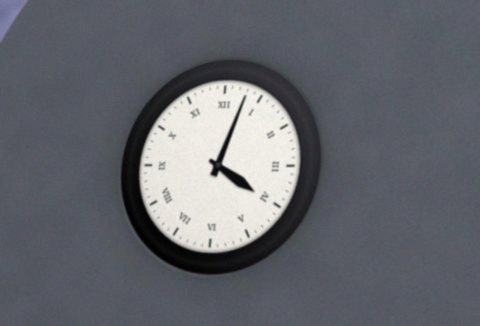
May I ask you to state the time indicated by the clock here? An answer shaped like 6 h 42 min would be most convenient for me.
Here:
4 h 03 min
